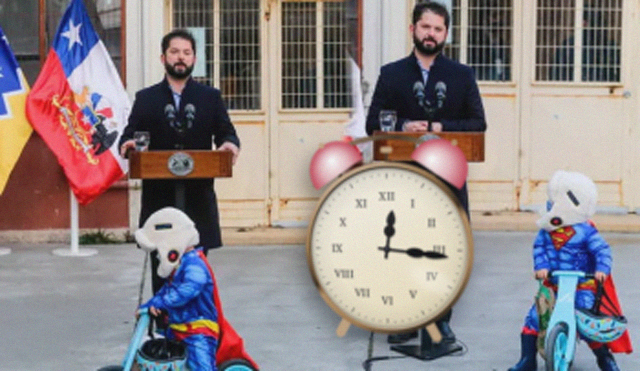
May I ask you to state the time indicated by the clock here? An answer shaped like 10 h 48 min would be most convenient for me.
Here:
12 h 16 min
